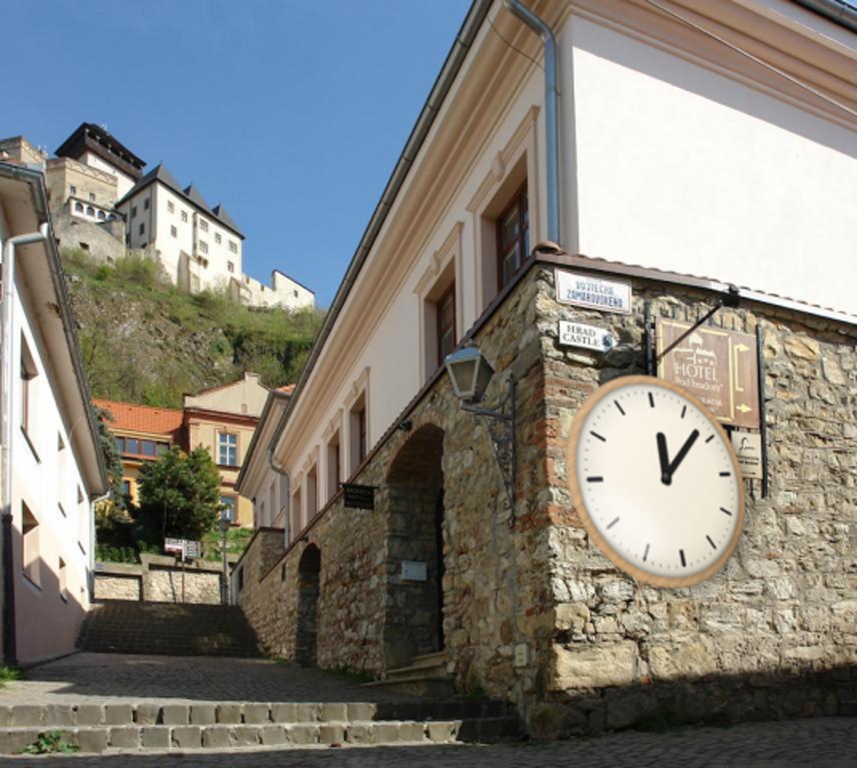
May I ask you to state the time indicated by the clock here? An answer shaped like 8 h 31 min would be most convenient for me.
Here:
12 h 08 min
